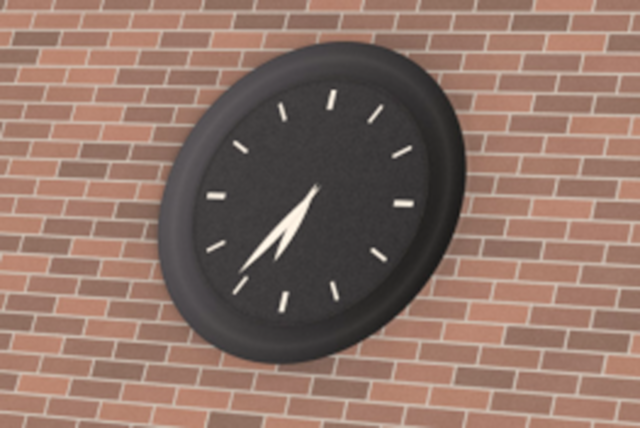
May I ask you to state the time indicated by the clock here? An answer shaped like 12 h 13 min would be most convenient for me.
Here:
6 h 36 min
